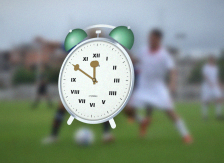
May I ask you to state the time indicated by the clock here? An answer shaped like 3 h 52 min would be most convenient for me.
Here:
11 h 50 min
